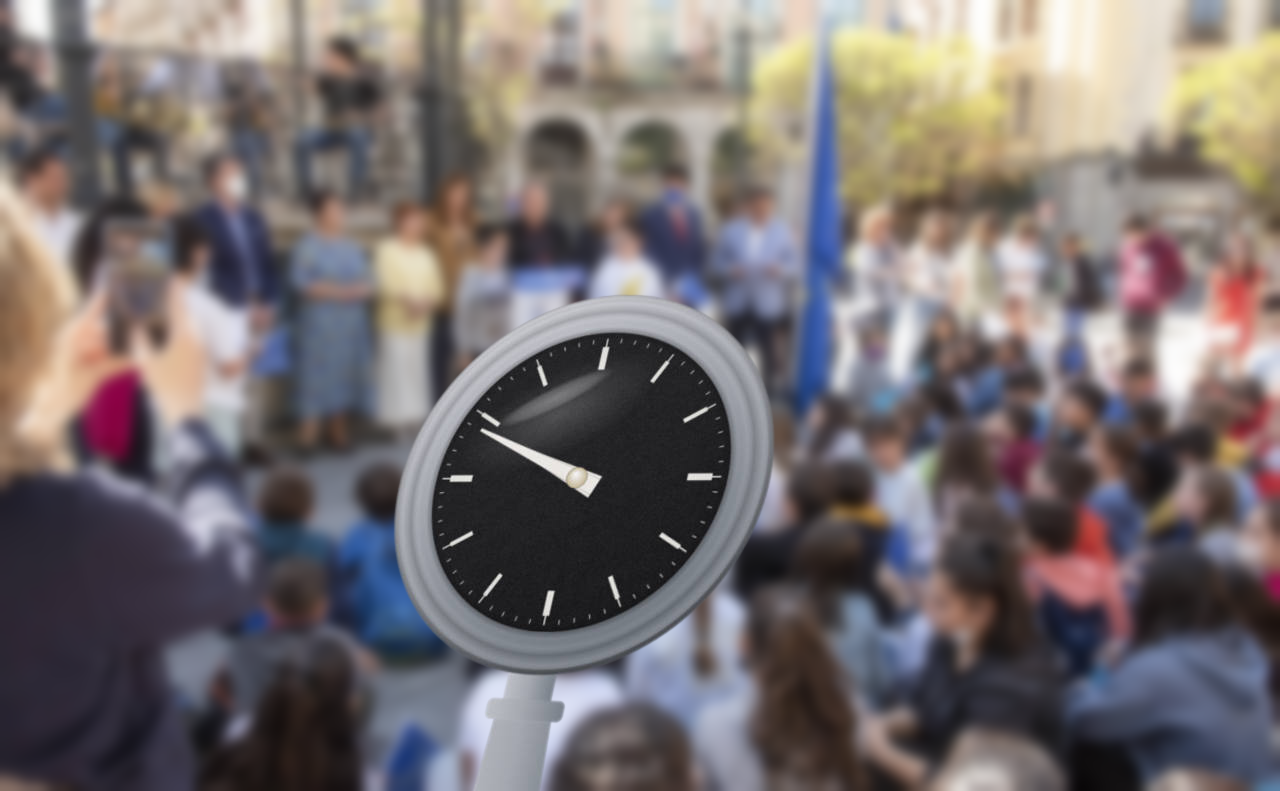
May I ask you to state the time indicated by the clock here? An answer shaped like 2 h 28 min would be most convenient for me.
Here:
9 h 49 min
